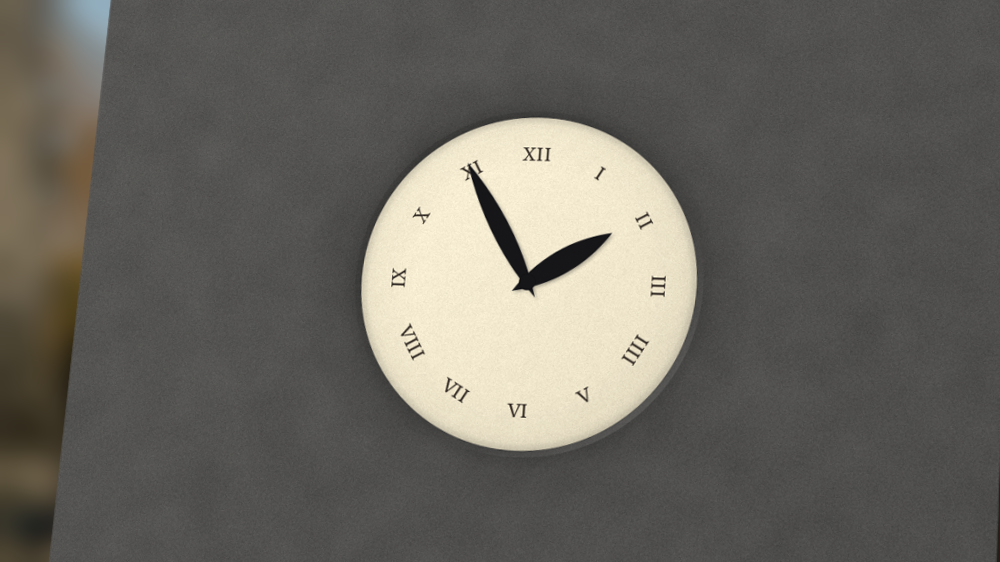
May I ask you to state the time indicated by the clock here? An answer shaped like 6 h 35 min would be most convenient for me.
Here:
1 h 55 min
